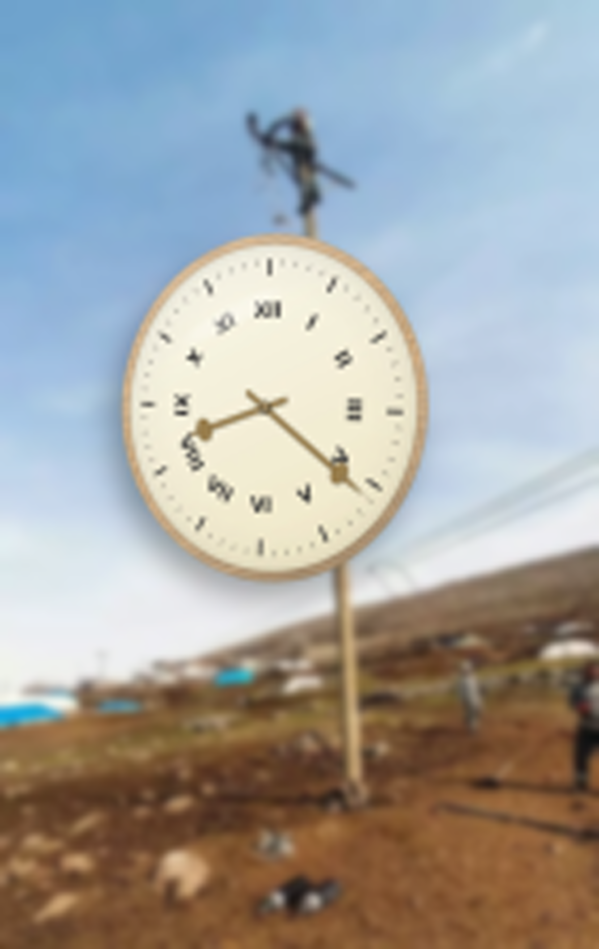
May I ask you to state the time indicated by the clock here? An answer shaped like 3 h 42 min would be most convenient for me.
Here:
8 h 21 min
